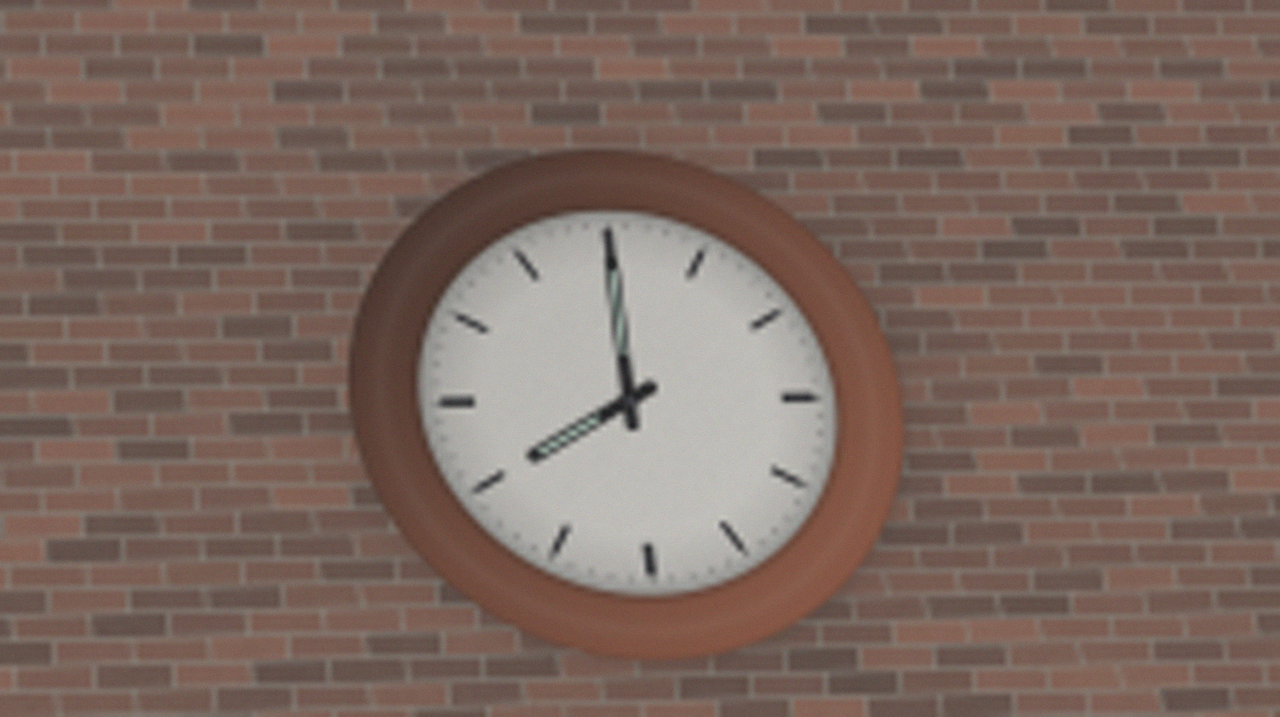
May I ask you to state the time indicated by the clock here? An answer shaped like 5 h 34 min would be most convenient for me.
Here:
8 h 00 min
